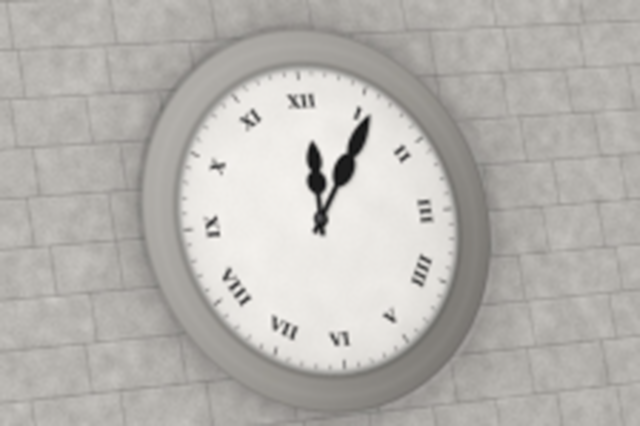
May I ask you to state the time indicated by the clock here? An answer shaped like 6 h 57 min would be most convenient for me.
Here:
12 h 06 min
